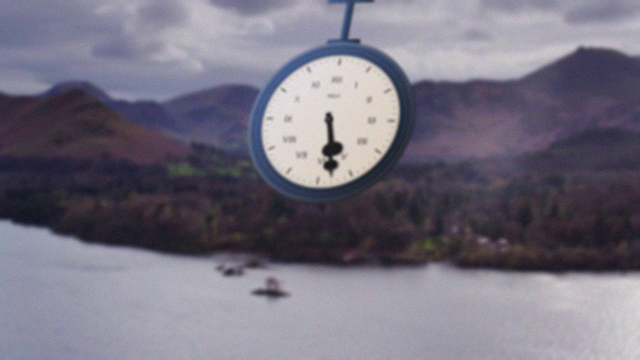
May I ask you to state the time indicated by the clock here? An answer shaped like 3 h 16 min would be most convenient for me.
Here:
5 h 28 min
